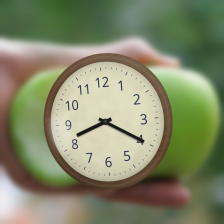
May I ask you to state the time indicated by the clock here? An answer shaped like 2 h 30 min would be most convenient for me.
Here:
8 h 20 min
